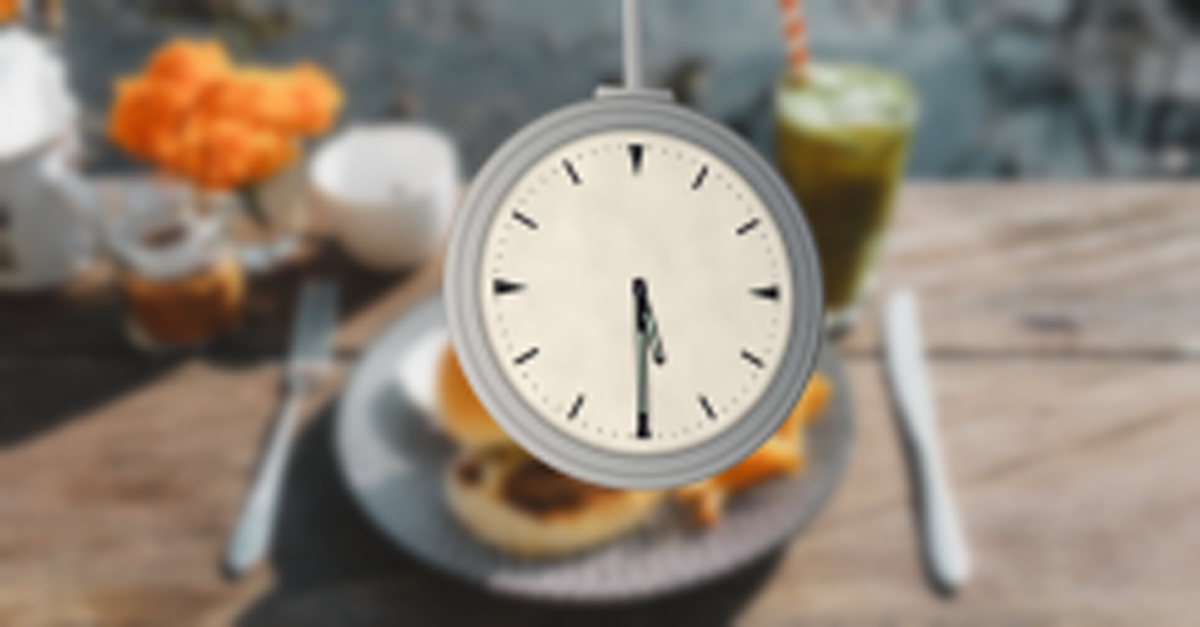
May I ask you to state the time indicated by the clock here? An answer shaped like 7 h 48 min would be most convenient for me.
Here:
5 h 30 min
